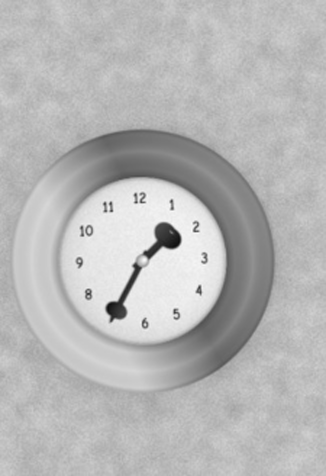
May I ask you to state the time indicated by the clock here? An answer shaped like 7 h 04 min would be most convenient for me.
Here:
1 h 35 min
